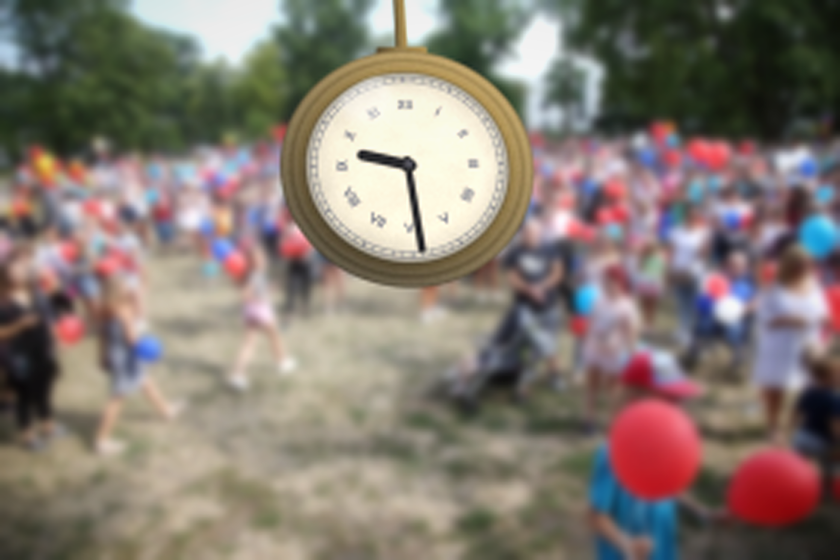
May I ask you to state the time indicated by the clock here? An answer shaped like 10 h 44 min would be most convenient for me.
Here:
9 h 29 min
